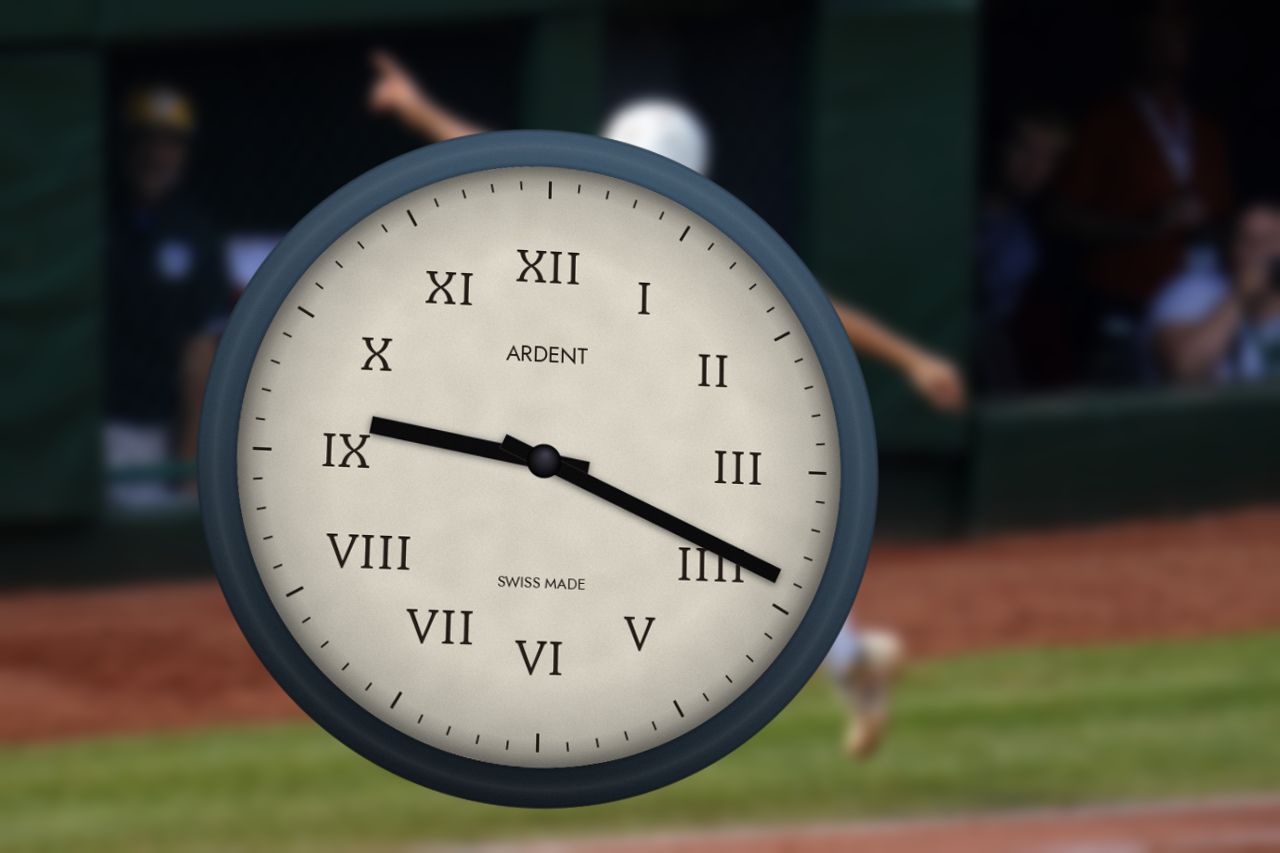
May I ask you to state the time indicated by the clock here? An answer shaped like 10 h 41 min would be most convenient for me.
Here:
9 h 19 min
